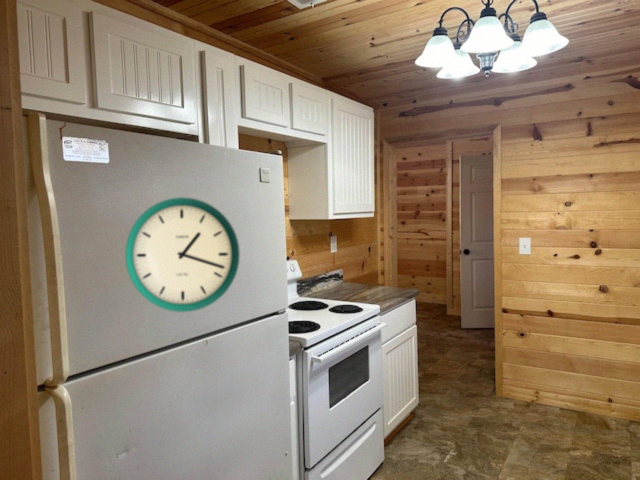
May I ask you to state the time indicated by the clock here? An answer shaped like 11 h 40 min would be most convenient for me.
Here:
1 h 18 min
